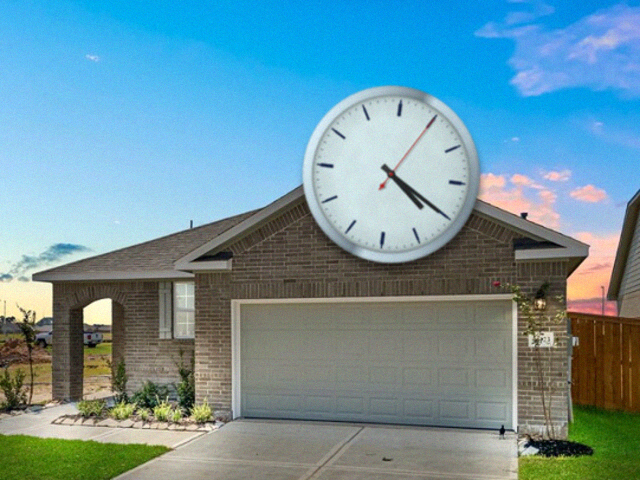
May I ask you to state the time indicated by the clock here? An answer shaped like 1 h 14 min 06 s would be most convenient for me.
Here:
4 h 20 min 05 s
